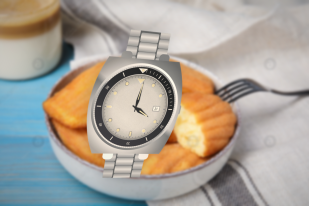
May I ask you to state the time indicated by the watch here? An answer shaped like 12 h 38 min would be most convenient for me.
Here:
4 h 01 min
